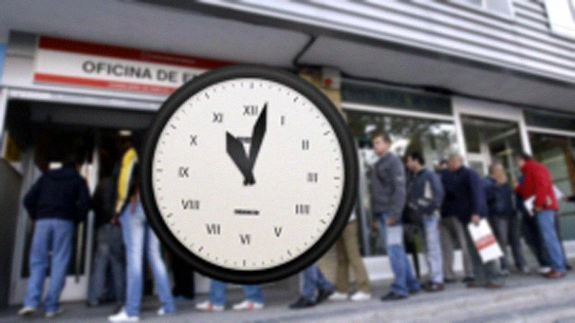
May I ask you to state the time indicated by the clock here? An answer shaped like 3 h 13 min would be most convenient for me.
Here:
11 h 02 min
